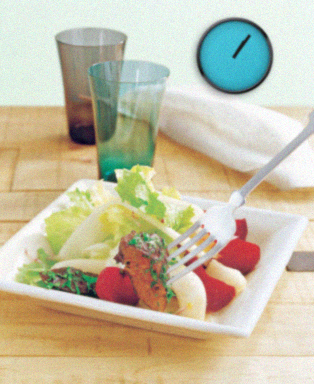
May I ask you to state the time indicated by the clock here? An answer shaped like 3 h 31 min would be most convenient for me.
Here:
1 h 06 min
